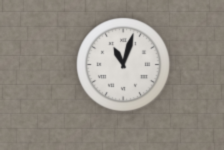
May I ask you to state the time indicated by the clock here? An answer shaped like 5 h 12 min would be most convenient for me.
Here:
11 h 03 min
